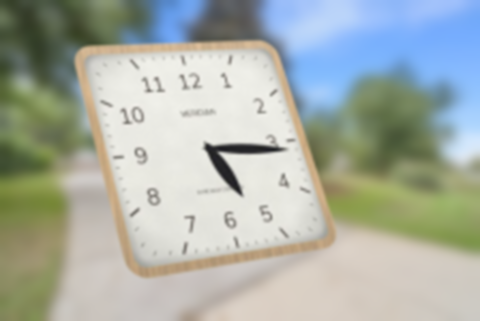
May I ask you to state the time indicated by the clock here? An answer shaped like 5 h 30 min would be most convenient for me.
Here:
5 h 16 min
